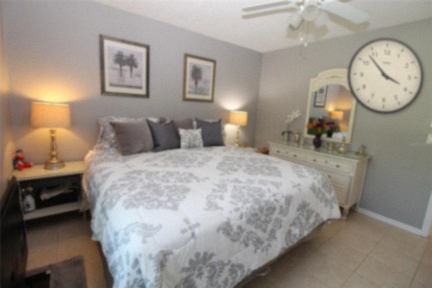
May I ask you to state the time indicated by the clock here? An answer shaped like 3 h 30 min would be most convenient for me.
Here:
3 h 53 min
